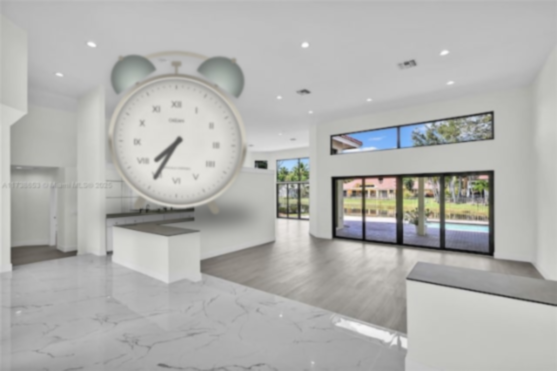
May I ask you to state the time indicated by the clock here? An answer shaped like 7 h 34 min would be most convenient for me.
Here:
7 h 35 min
